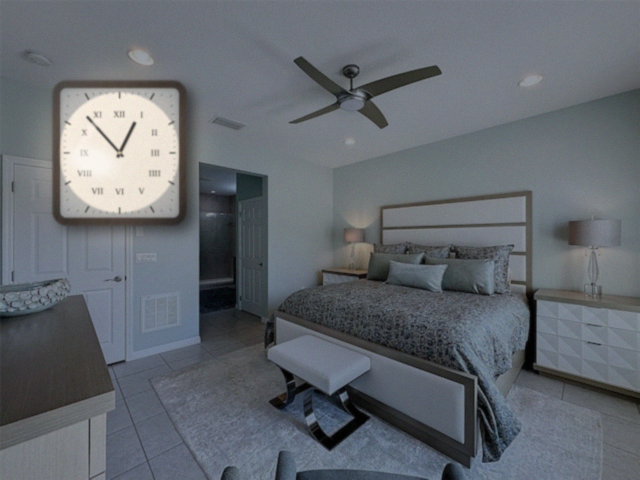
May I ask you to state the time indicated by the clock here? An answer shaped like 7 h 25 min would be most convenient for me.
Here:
12 h 53 min
